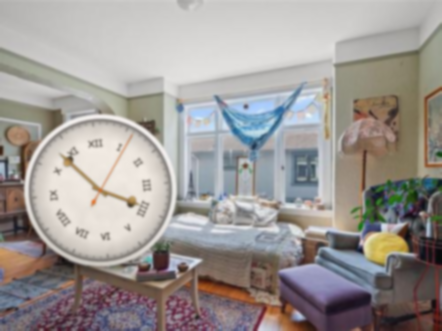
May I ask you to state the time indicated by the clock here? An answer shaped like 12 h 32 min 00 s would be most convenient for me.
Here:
3 h 53 min 06 s
